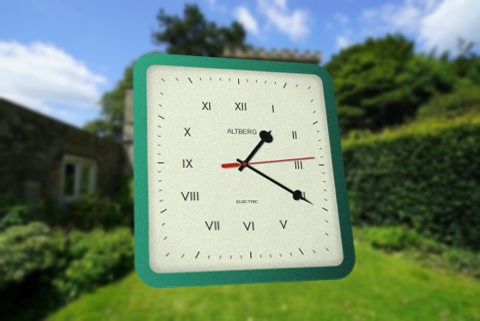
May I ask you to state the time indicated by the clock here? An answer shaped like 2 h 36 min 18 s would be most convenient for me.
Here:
1 h 20 min 14 s
